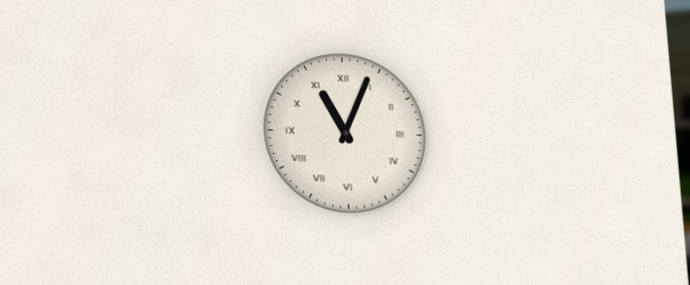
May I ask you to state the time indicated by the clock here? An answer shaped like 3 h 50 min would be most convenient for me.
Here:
11 h 04 min
